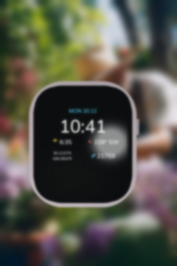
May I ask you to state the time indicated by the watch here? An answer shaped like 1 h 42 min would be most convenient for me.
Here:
10 h 41 min
